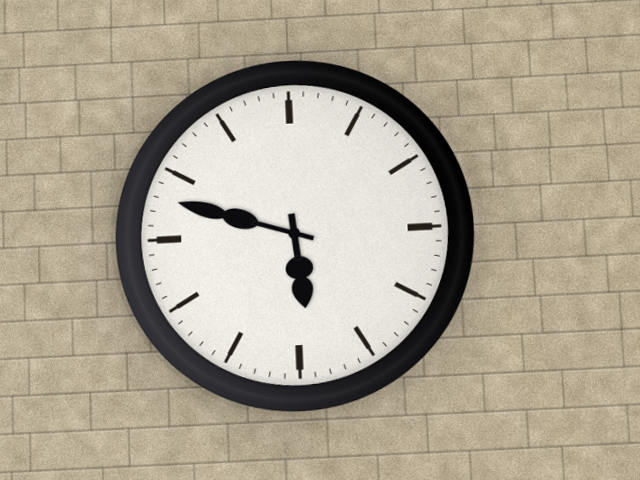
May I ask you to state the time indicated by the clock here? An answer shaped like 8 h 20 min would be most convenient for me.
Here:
5 h 48 min
